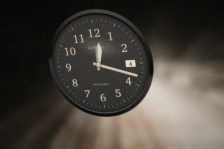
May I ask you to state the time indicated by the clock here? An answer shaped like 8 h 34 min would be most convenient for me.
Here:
12 h 18 min
